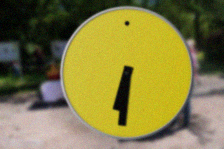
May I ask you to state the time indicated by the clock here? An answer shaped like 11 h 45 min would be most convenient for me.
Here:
6 h 31 min
